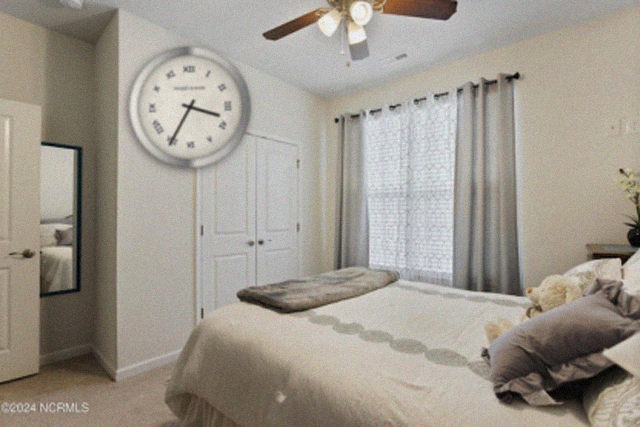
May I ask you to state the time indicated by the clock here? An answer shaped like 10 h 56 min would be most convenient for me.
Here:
3 h 35 min
